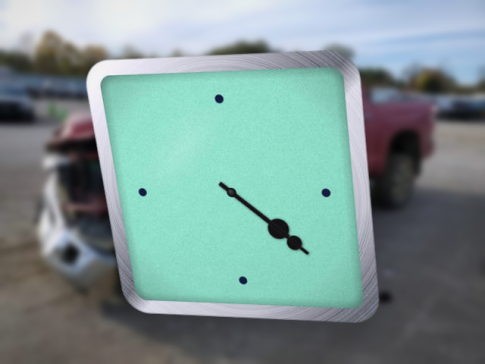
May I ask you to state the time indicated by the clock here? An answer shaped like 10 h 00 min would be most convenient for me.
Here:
4 h 22 min
